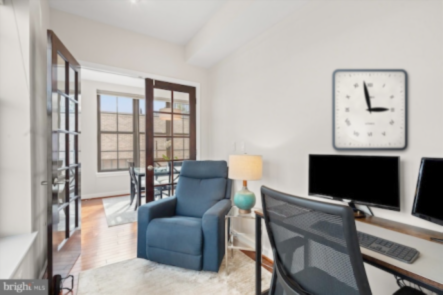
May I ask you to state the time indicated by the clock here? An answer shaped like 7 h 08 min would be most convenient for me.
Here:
2 h 58 min
